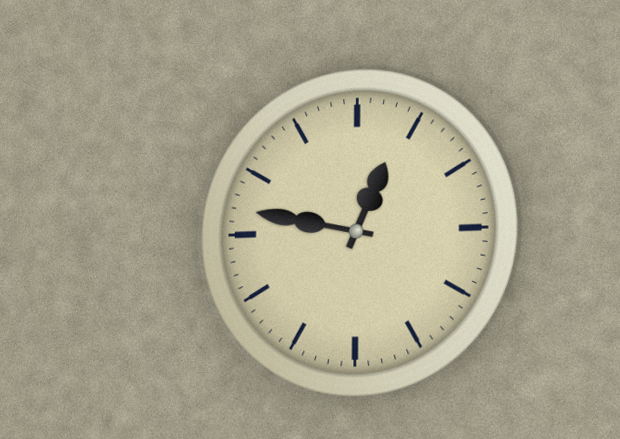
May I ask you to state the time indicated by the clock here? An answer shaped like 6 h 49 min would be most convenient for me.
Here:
12 h 47 min
